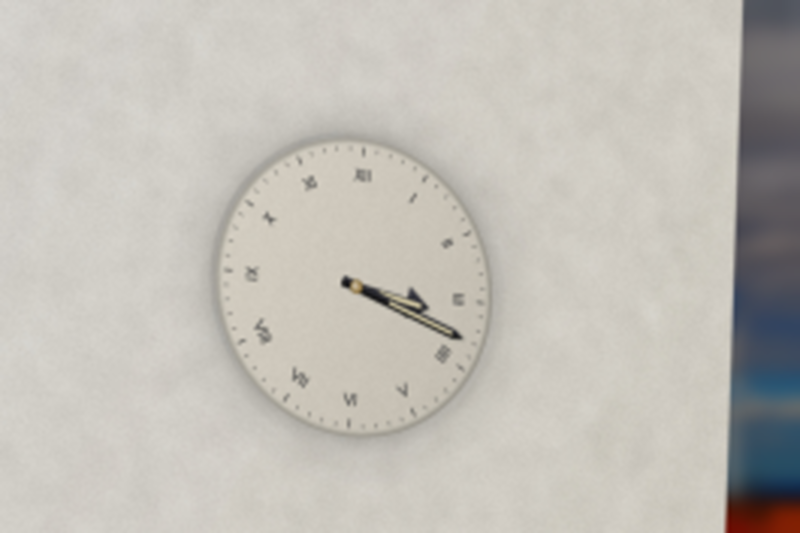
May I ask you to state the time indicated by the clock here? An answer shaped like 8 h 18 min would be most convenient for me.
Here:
3 h 18 min
